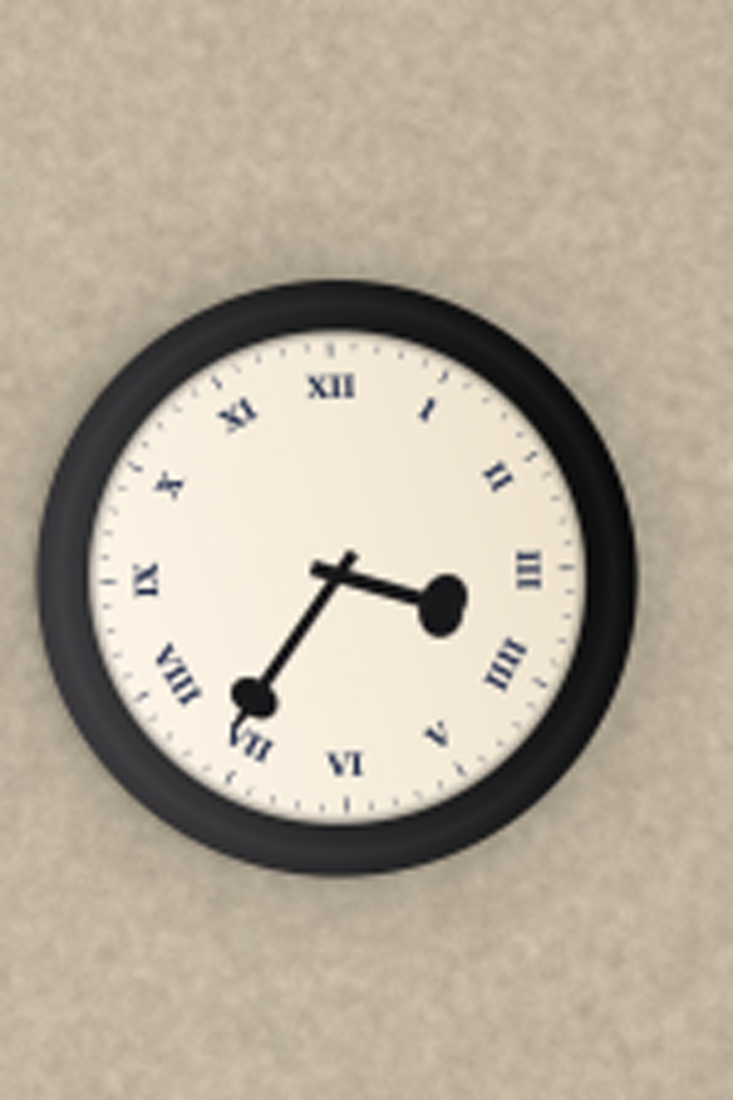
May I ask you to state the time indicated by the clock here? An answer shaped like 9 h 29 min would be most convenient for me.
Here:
3 h 36 min
